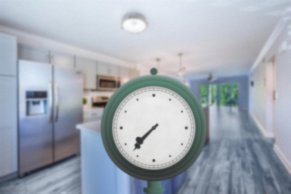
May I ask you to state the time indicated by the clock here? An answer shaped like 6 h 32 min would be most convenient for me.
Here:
7 h 37 min
